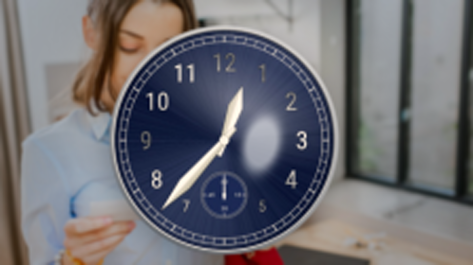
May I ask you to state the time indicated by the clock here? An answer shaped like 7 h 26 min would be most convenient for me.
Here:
12 h 37 min
